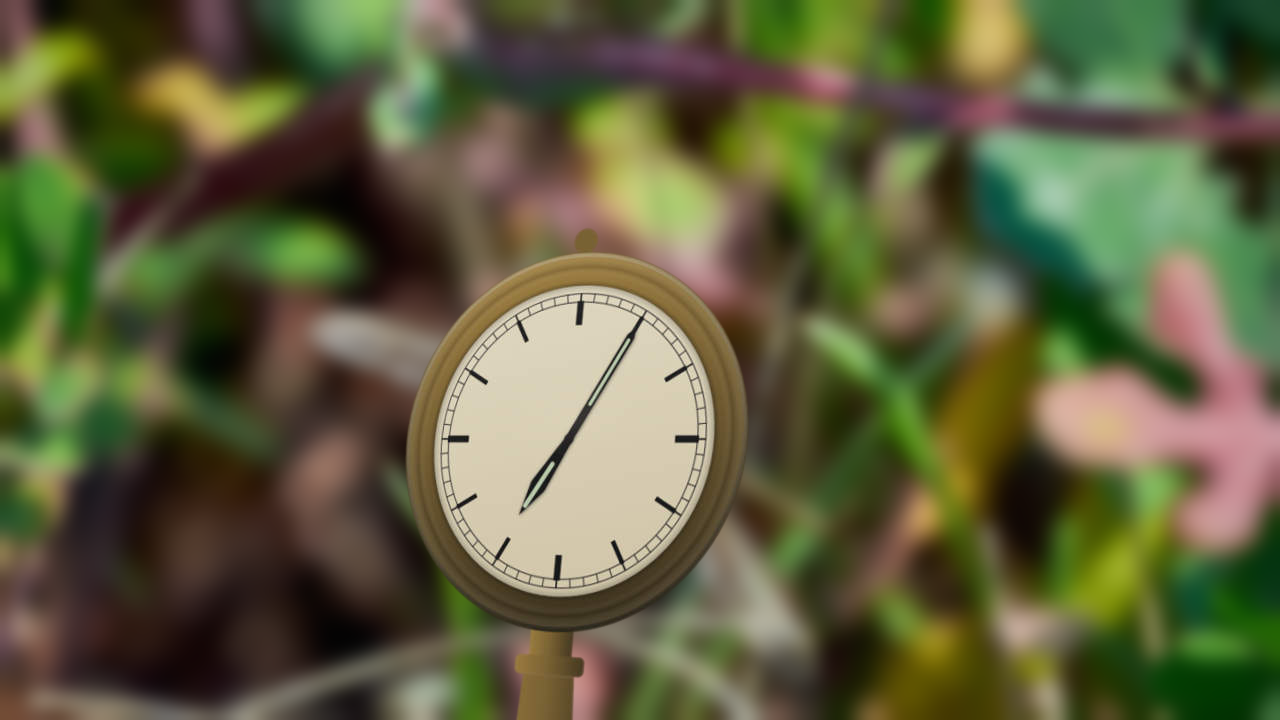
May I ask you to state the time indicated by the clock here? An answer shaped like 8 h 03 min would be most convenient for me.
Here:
7 h 05 min
